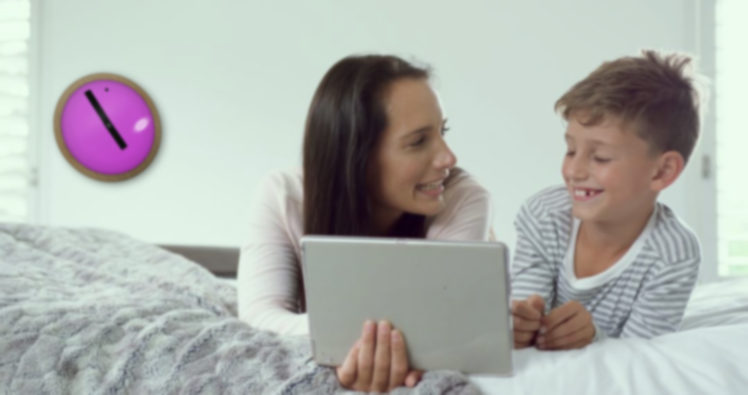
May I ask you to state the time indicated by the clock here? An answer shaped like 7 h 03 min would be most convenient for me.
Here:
4 h 55 min
